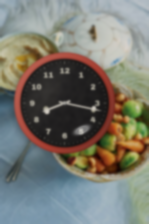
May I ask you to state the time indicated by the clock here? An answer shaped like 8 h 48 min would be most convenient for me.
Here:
8 h 17 min
